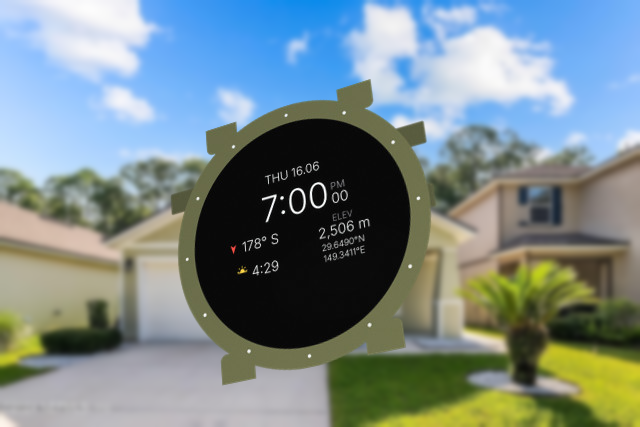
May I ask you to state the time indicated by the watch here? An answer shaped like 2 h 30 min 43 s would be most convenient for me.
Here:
7 h 00 min 00 s
